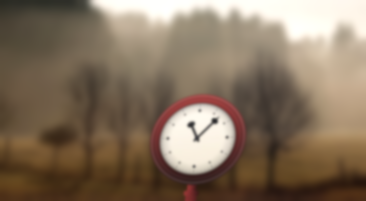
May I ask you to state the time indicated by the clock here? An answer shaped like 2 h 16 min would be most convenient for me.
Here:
11 h 07 min
